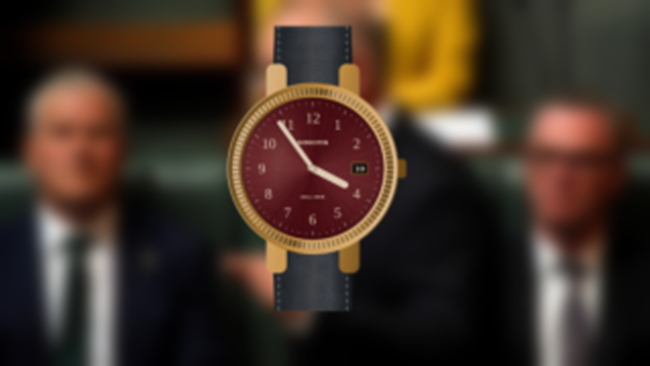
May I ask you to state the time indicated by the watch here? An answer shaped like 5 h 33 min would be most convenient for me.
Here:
3 h 54 min
